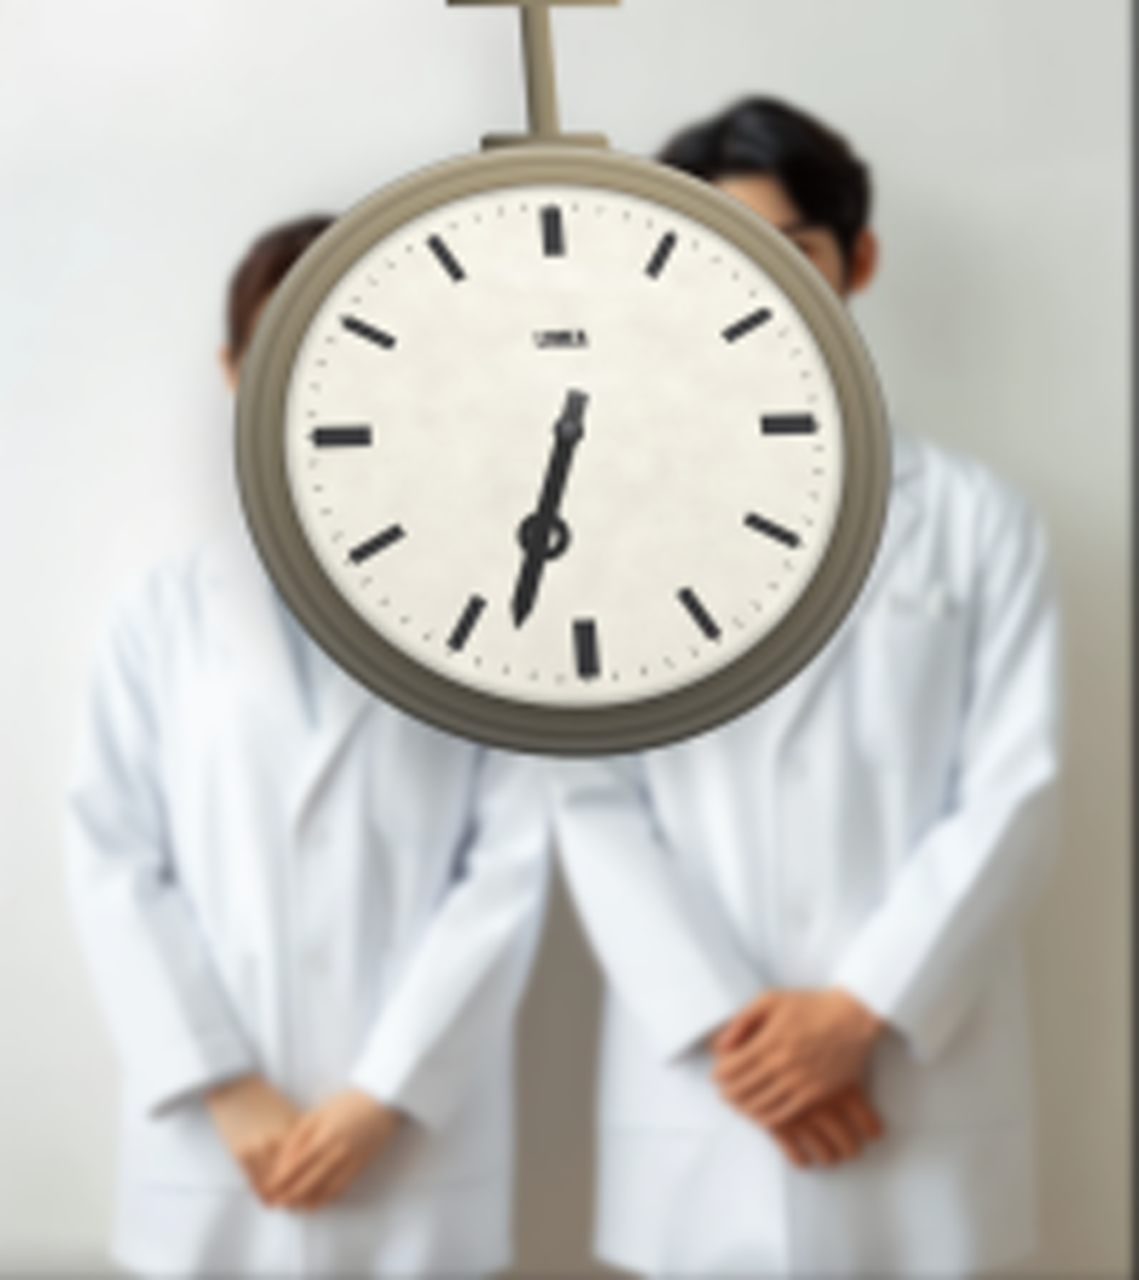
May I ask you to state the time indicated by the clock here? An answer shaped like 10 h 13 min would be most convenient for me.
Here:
6 h 33 min
